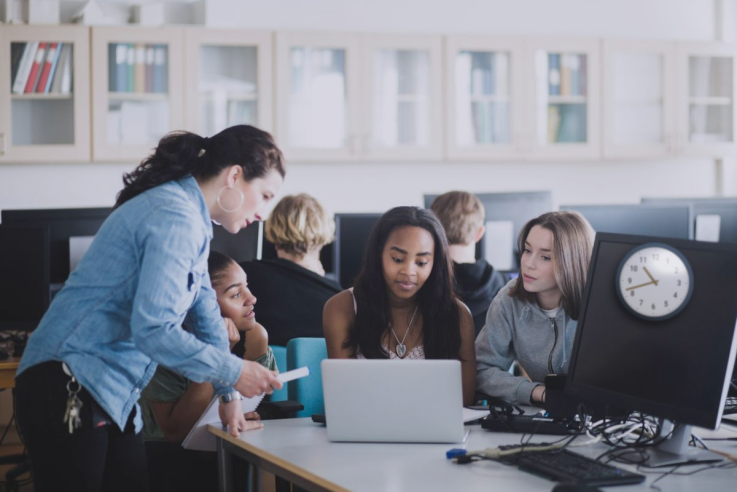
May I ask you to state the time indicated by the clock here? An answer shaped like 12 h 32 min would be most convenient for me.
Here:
10 h 42 min
